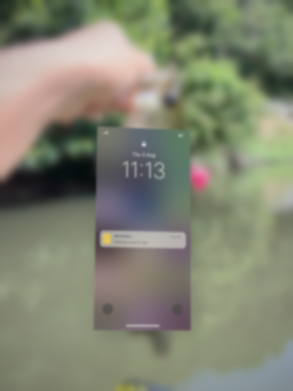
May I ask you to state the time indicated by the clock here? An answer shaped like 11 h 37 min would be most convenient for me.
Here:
11 h 13 min
